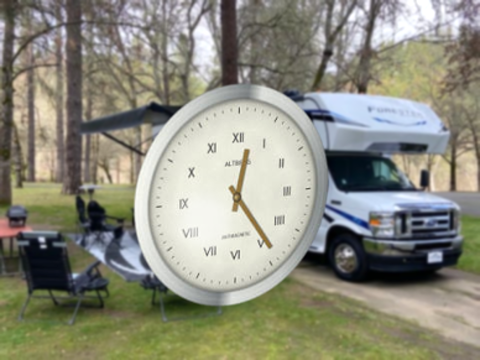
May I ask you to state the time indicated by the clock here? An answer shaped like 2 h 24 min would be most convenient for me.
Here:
12 h 24 min
